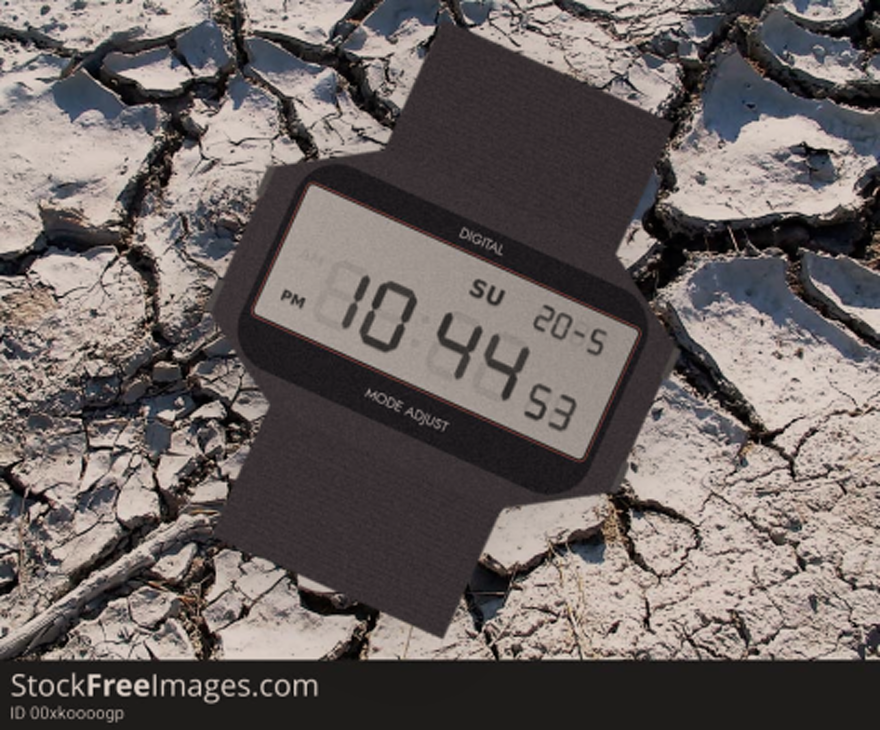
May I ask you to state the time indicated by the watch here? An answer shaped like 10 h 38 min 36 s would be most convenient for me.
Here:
10 h 44 min 53 s
